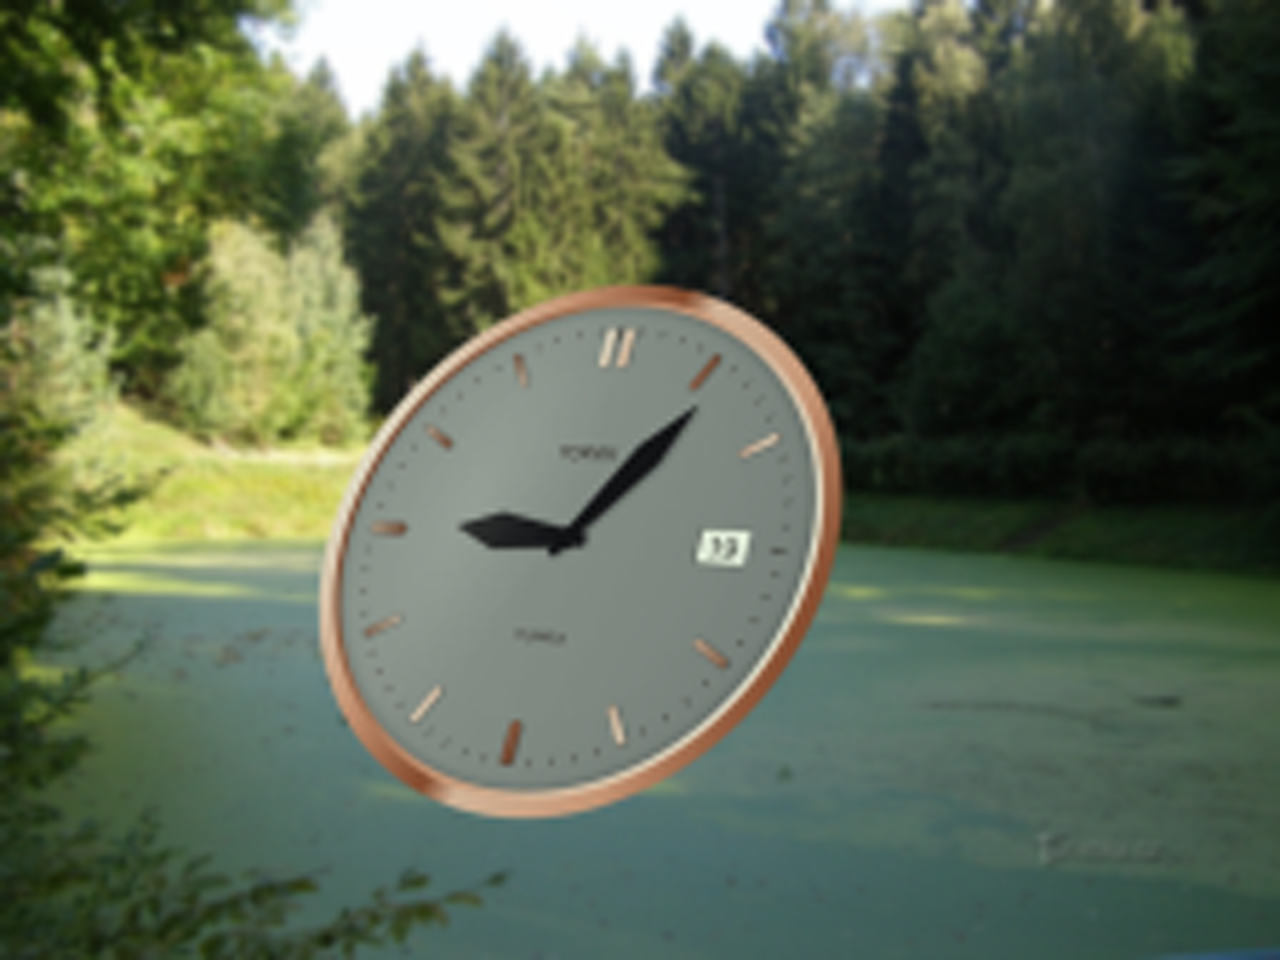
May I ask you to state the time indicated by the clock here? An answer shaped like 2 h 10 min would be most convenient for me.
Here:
9 h 06 min
